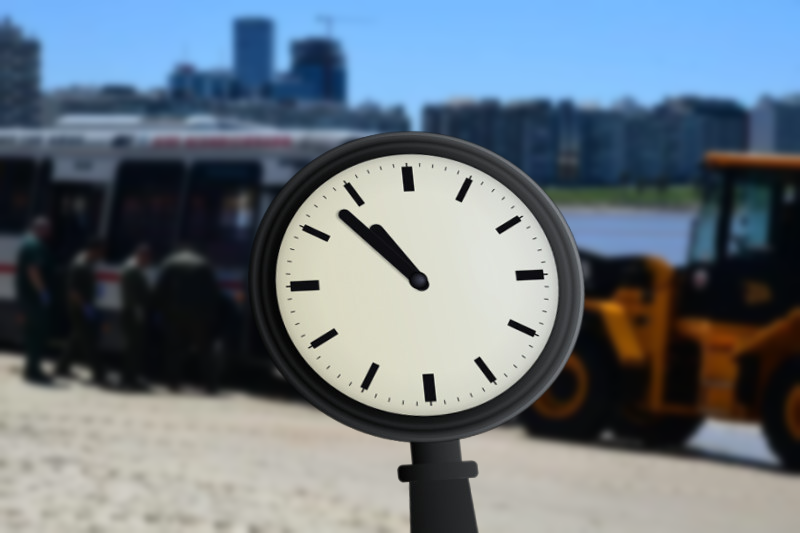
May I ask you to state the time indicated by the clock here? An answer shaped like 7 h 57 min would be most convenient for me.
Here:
10 h 53 min
